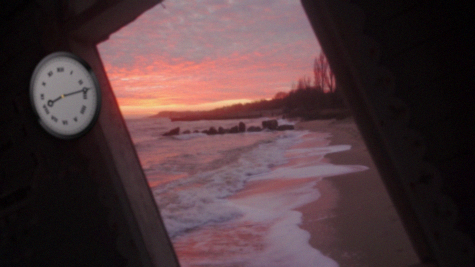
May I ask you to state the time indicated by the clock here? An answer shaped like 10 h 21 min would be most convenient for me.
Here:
8 h 13 min
